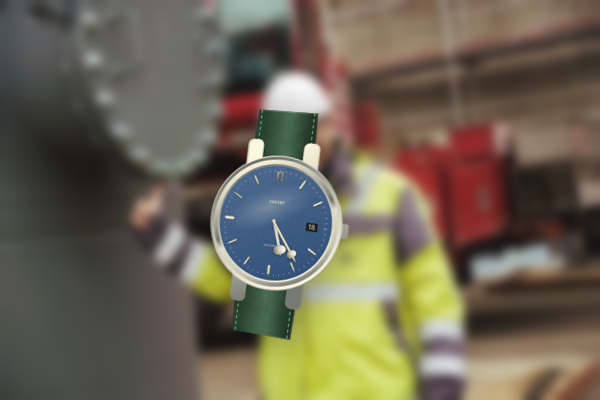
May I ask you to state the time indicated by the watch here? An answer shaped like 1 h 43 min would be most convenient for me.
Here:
5 h 24 min
